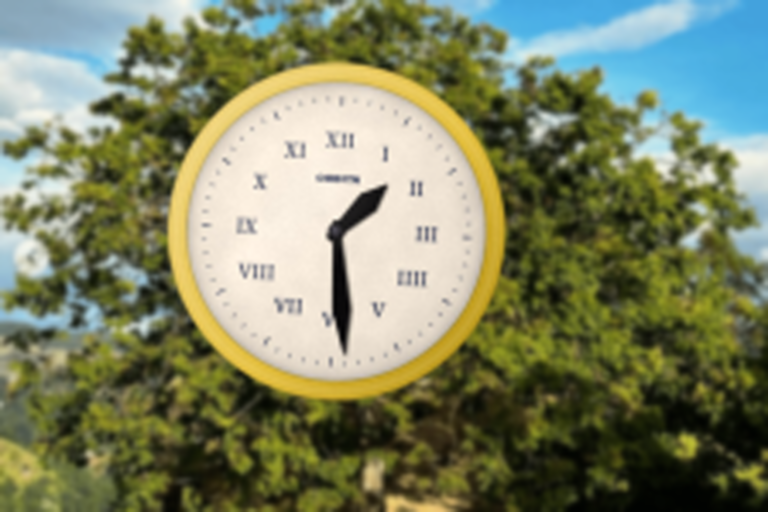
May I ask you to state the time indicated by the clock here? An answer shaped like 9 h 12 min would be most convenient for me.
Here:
1 h 29 min
